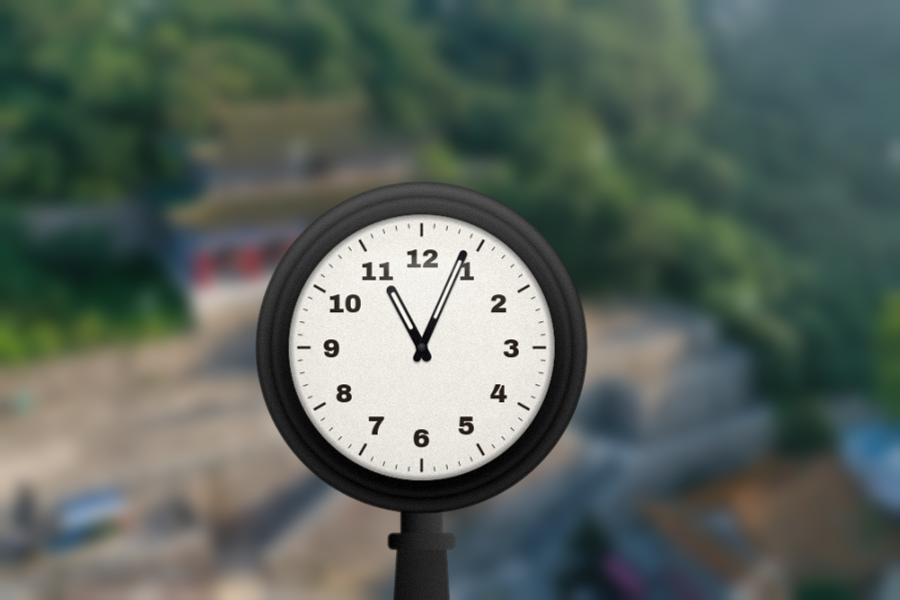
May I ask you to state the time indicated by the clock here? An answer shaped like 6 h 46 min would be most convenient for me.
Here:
11 h 04 min
